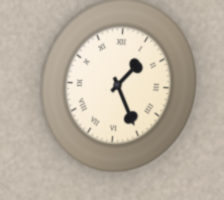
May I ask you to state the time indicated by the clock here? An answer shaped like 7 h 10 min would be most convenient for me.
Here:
1 h 25 min
